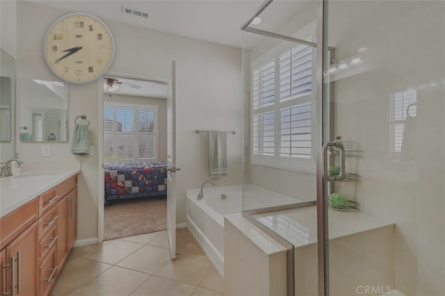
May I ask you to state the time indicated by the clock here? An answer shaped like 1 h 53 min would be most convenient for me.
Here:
8 h 40 min
